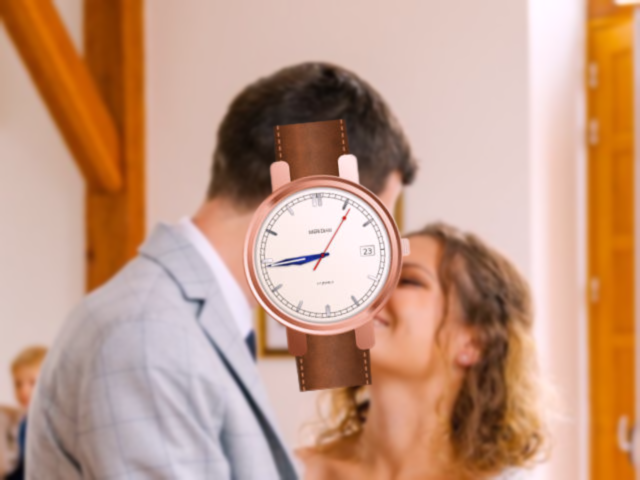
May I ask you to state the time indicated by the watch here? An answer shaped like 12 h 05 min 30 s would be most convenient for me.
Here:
8 h 44 min 06 s
